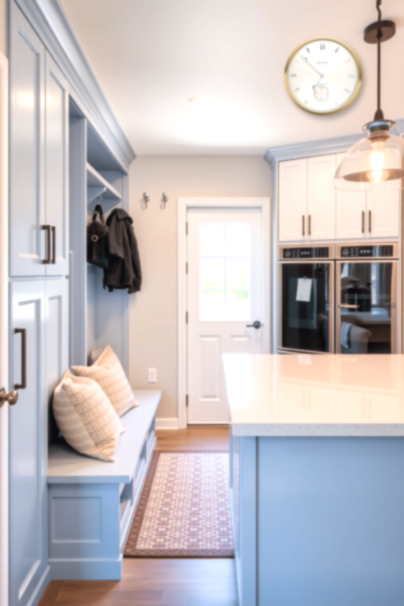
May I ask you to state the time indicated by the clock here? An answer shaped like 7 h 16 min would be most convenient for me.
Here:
6 h 52 min
